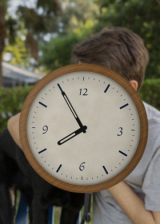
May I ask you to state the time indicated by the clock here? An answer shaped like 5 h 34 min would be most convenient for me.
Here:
7 h 55 min
